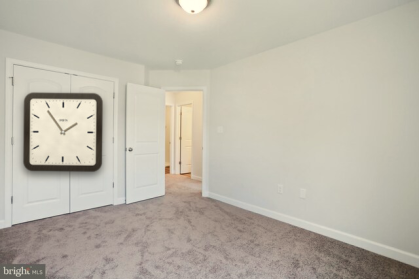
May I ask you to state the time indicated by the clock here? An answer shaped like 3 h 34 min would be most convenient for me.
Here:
1 h 54 min
